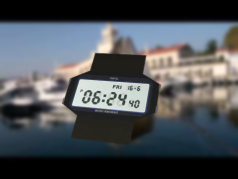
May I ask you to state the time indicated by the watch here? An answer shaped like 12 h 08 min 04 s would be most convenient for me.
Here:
6 h 24 min 40 s
